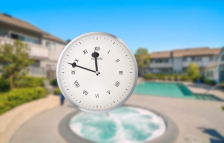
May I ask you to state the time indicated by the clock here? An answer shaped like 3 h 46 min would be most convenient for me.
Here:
11 h 48 min
